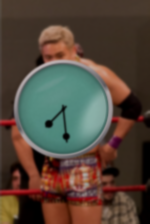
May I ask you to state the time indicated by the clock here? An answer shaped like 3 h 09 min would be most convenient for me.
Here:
7 h 29 min
